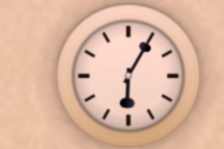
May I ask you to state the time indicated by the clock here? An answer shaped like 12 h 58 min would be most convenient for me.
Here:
6 h 05 min
